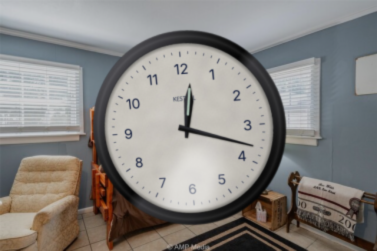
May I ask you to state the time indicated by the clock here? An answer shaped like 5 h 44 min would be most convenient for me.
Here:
12 h 18 min
